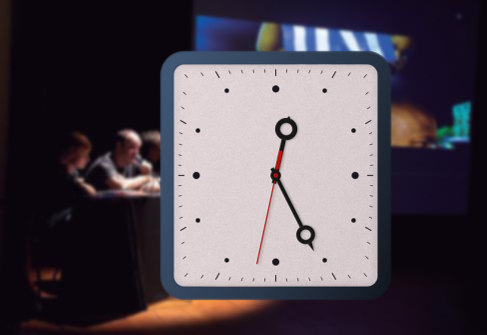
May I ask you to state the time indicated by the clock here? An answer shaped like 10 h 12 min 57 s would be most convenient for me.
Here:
12 h 25 min 32 s
